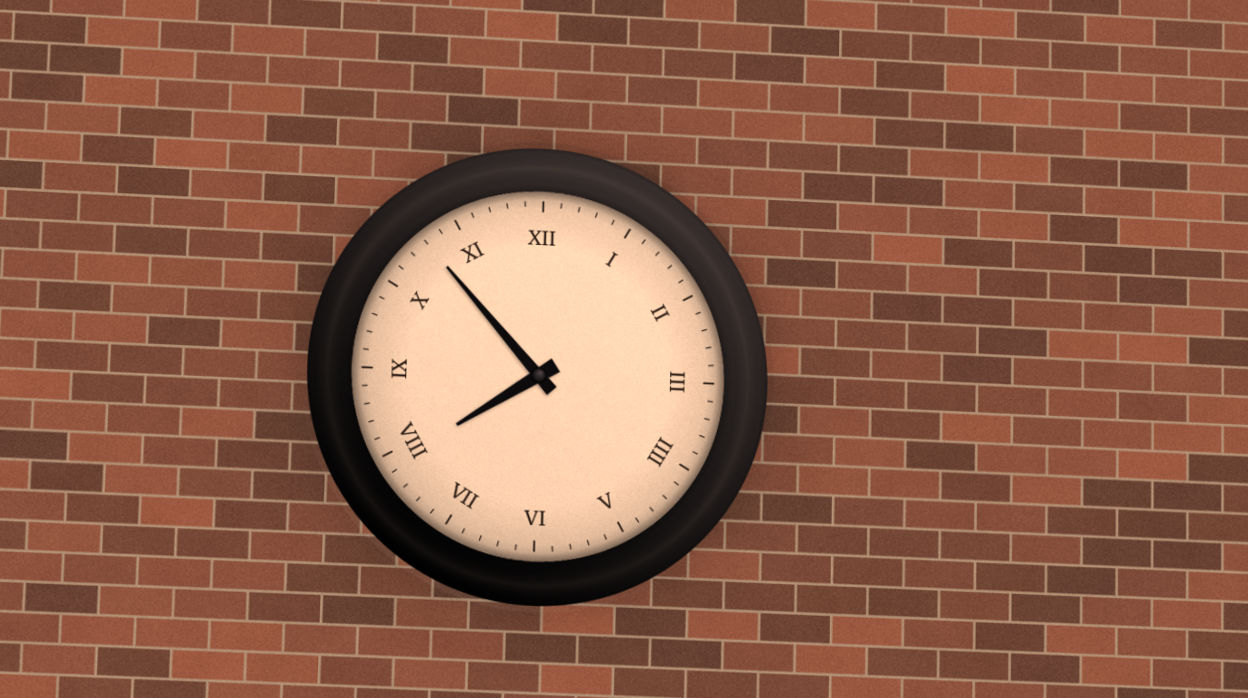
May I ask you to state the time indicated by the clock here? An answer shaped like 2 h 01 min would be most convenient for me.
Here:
7 h 53 min
